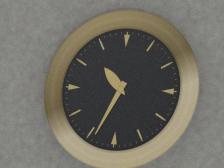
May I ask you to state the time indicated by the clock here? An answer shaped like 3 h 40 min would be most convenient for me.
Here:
10 h 34 min
